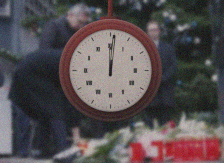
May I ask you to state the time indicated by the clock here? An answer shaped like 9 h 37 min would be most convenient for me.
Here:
12 h 01 min
